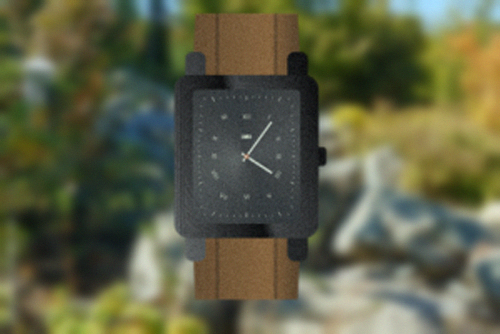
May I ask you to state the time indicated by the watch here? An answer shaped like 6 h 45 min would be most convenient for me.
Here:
4 h 06 min
